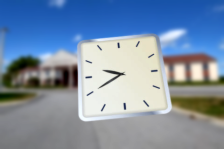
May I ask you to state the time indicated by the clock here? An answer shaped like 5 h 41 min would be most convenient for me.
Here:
9 h 40 min
